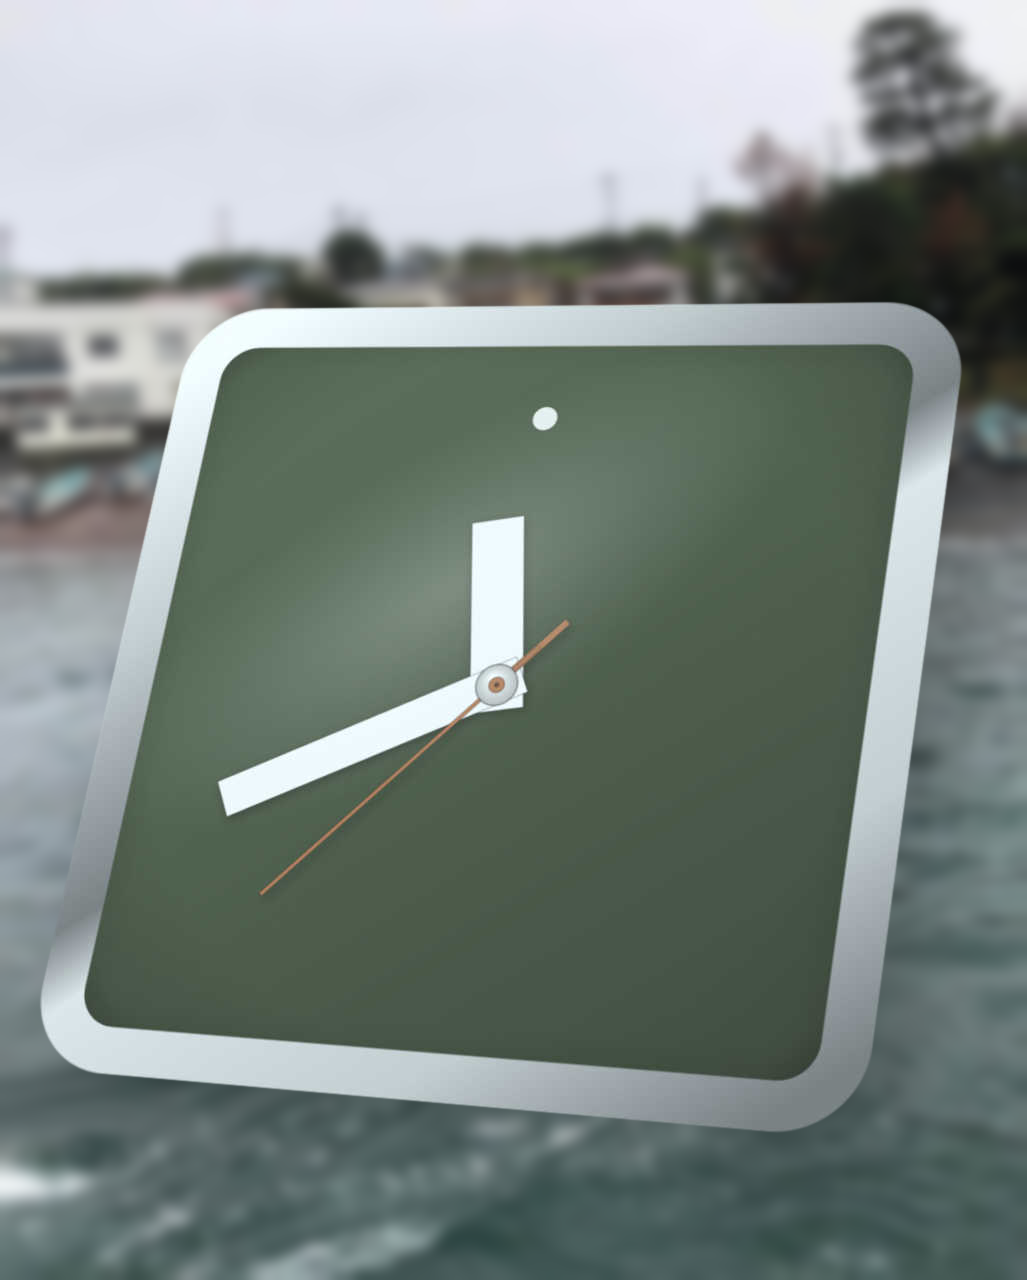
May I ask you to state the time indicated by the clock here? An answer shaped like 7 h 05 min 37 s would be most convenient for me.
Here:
11 h 40 min 37 s
